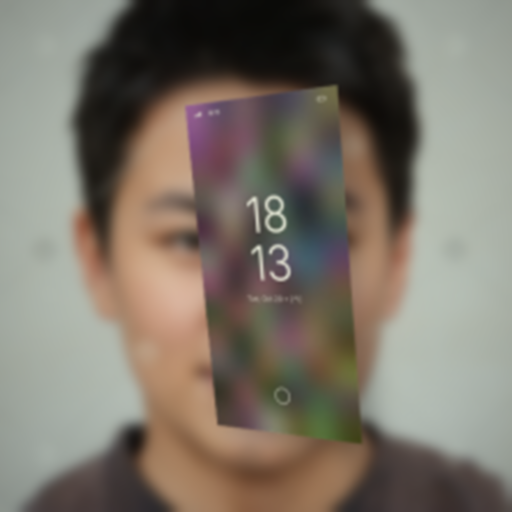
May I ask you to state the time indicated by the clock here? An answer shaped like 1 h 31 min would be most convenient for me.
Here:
18 h 13 min
